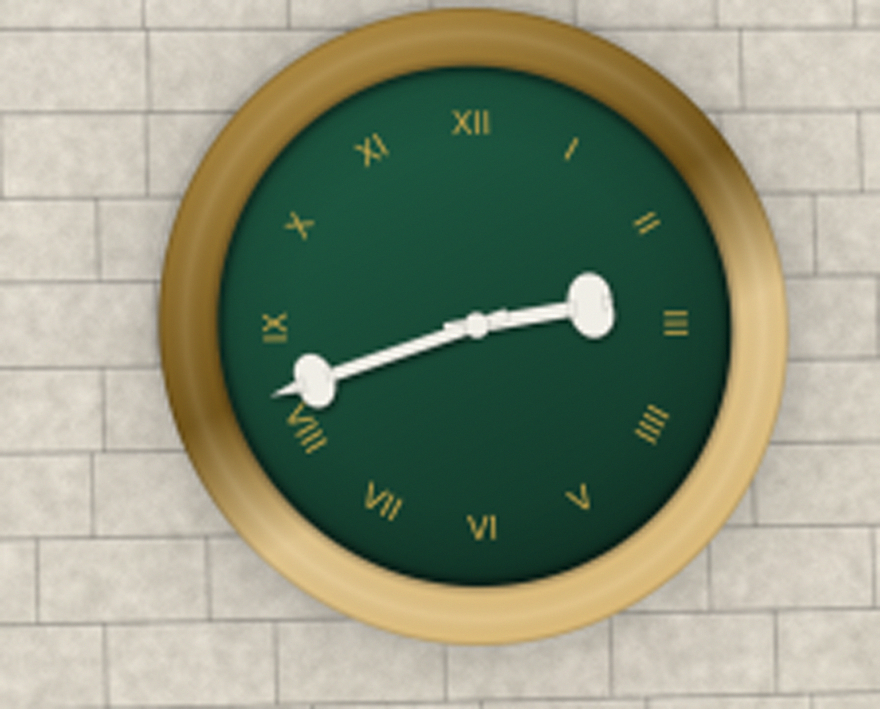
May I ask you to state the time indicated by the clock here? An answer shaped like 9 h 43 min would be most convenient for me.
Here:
2 h 42 min
